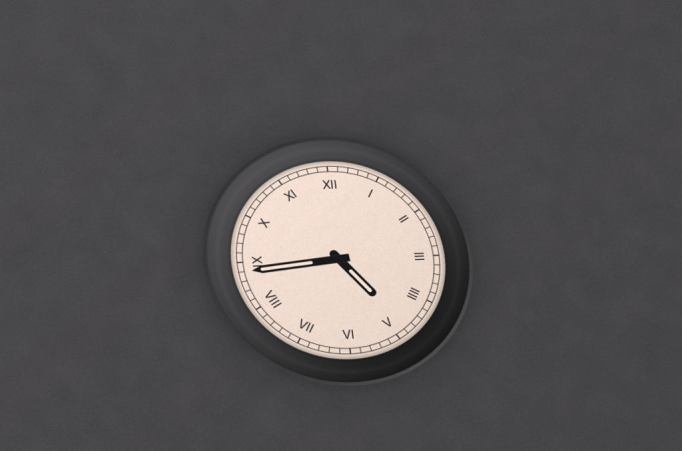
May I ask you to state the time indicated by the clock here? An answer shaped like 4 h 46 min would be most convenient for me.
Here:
4 h 44 min
